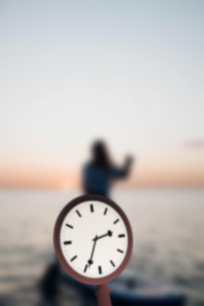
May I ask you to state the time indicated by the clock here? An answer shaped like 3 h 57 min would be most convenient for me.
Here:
2 h 34 min
